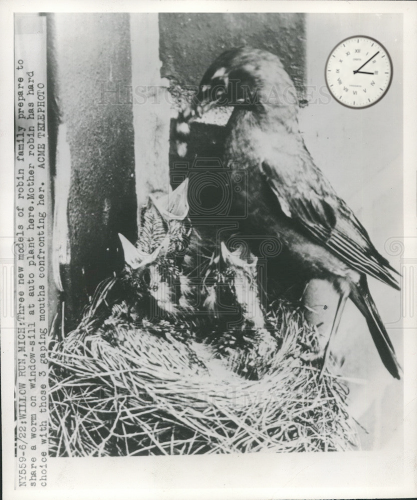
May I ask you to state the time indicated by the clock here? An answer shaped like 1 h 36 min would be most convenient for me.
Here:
3 h 08 min
